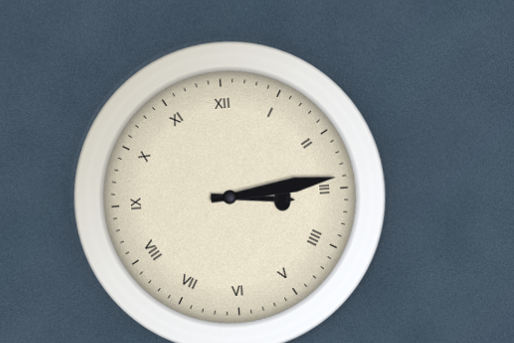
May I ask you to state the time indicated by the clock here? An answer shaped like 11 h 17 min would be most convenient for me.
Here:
3 h 14 min
